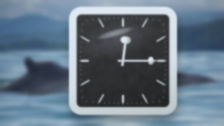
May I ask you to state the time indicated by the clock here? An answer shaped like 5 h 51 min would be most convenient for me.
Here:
12 h 15 min
